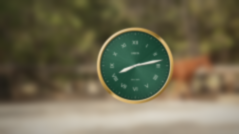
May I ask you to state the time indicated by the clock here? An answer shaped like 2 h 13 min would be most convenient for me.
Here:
8 h 13 min
